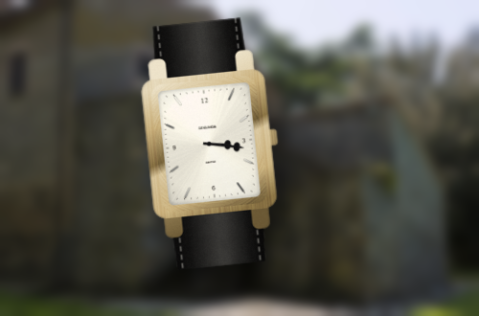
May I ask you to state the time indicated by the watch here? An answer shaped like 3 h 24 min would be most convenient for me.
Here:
3 h 17 min
